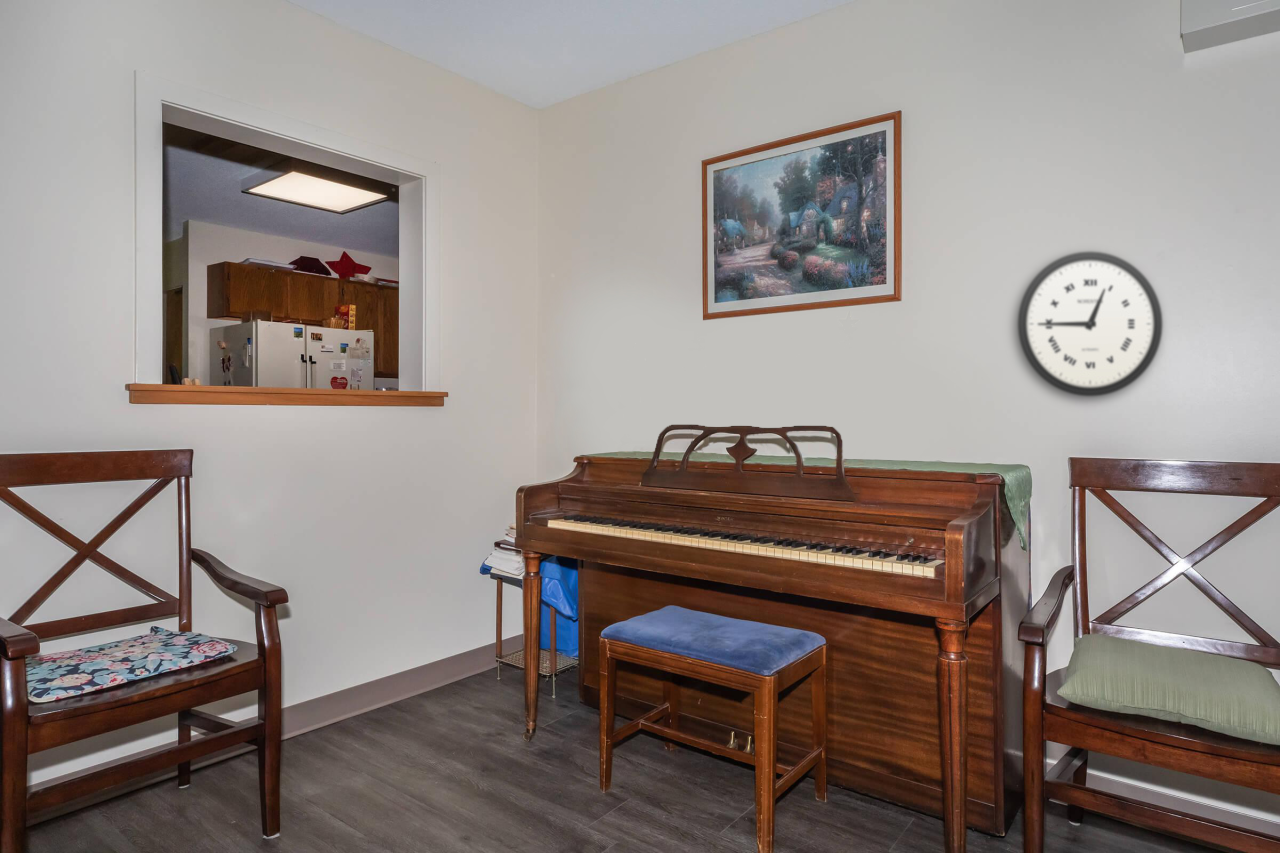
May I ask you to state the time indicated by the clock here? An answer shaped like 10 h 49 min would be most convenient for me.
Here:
12 h 45 min
